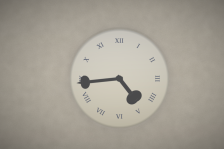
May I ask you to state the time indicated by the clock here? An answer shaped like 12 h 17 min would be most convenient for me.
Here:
4 h 44 min
